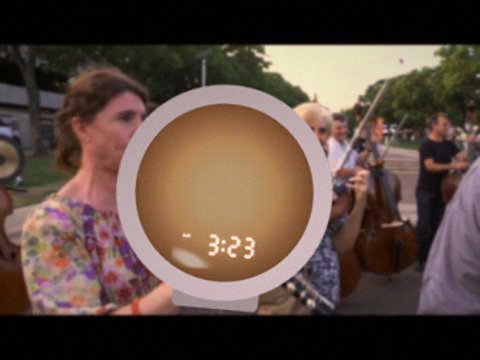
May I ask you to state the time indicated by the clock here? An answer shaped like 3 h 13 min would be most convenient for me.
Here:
3 h 23 min
